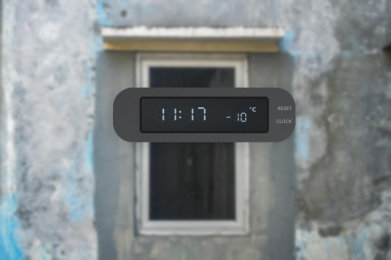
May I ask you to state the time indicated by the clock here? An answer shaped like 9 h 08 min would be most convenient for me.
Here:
11 h 17 min
